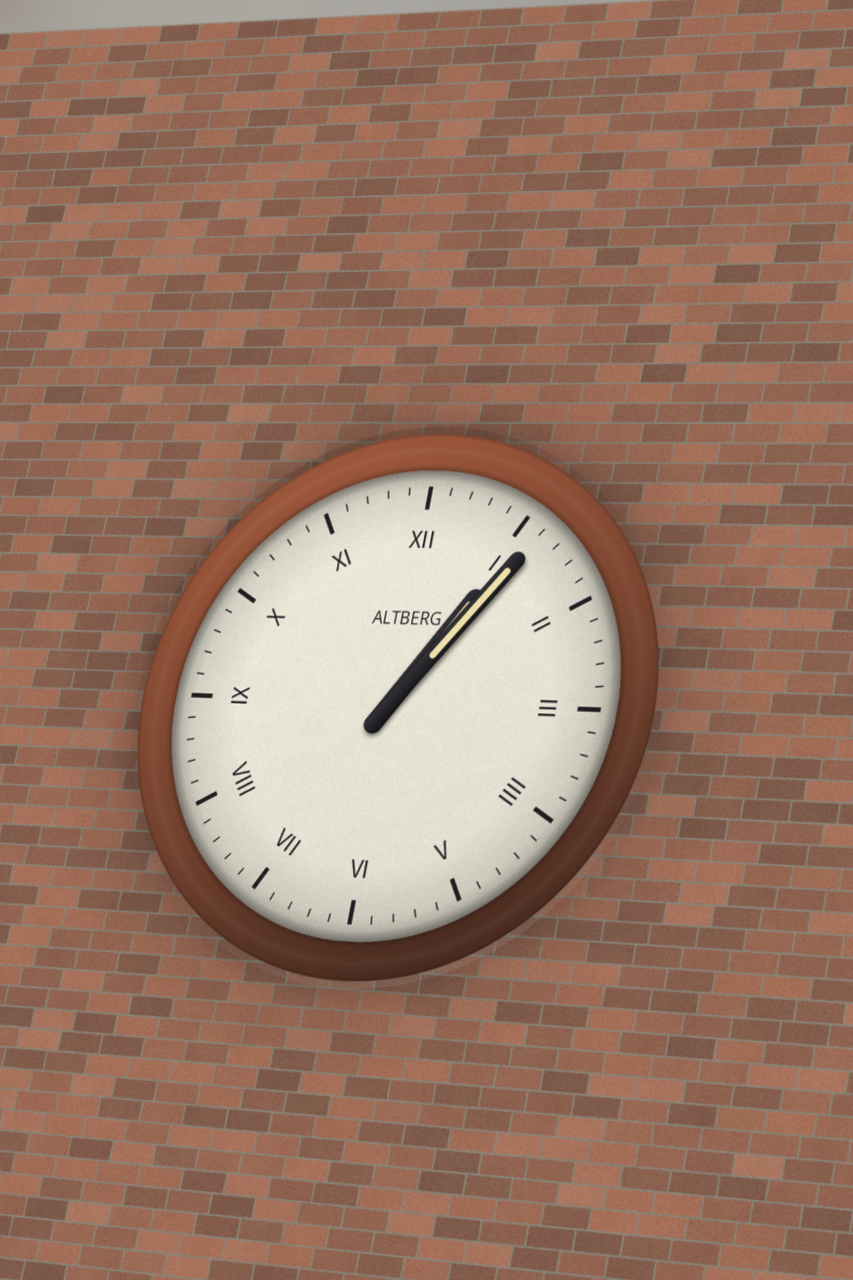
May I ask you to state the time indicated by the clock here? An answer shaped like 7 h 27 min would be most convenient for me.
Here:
1 h 06 min
